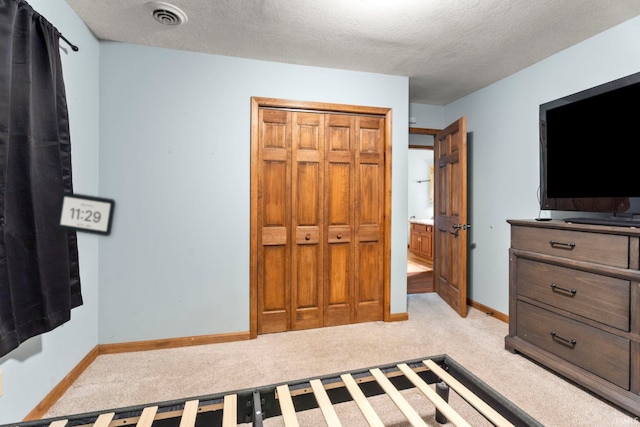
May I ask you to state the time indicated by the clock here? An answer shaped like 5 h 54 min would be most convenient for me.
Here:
11 h 29 min
